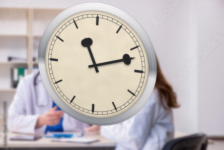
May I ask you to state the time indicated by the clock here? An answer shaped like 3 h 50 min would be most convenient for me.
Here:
11 h 12 min
